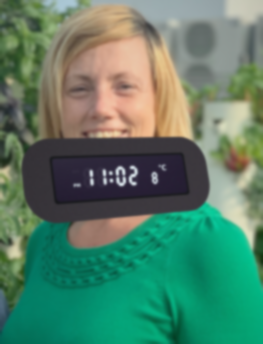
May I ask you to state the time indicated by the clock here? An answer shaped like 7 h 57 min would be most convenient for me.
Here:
11 h 02 min
